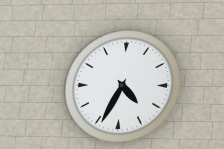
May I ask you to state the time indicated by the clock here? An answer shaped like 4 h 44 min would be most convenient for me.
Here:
4 h 34 min
